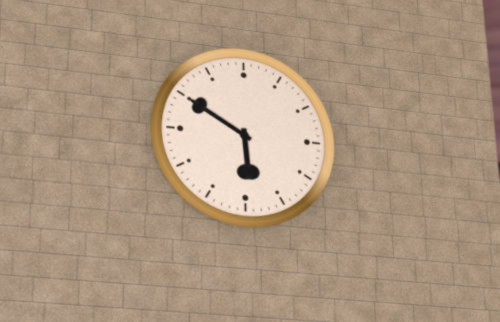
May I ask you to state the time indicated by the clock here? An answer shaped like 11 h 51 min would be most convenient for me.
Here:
5 h 50 min
